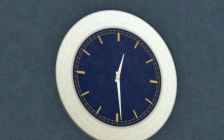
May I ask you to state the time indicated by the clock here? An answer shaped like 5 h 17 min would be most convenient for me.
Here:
12 h 29 min
